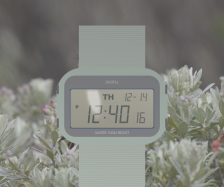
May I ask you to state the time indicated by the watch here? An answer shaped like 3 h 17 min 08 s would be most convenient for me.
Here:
12 h 40 min 16 s
